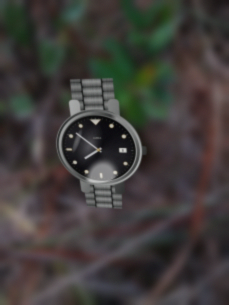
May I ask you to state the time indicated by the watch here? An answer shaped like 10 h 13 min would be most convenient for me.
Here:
7 h 52 min
